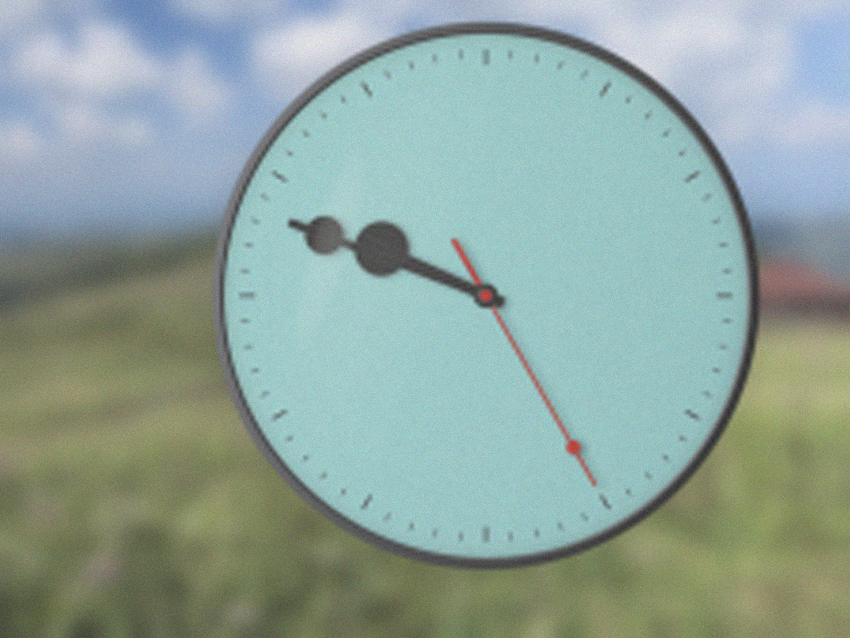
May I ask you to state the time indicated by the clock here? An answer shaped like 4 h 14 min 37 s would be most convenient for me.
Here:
9 h 48 min 25 s
